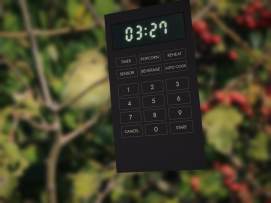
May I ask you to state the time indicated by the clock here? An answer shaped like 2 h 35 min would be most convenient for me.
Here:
3 h 27 min
